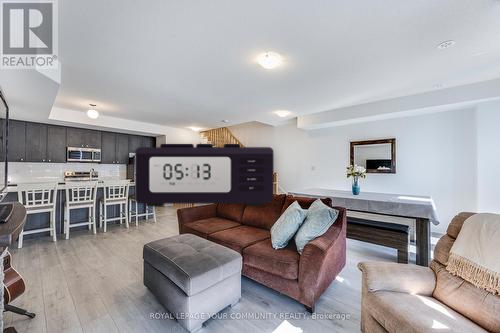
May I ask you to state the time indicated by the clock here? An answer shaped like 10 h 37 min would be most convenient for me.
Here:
5 h 13 min
